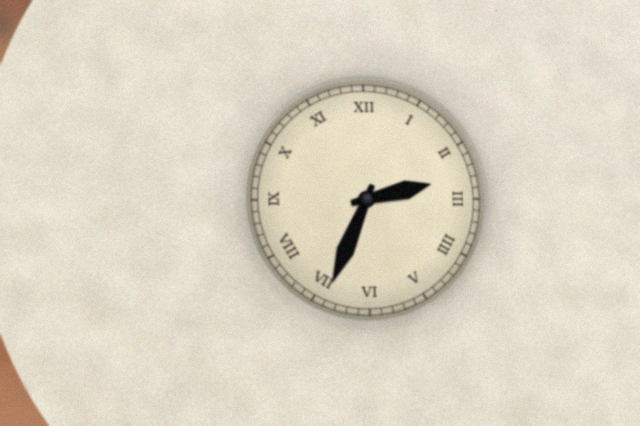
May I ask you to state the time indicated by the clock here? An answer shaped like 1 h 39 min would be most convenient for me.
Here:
2 h 34 min
